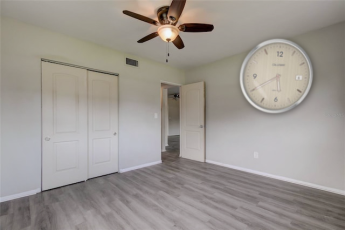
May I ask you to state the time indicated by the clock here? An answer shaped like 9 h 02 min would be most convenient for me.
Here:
5 h 40 min
